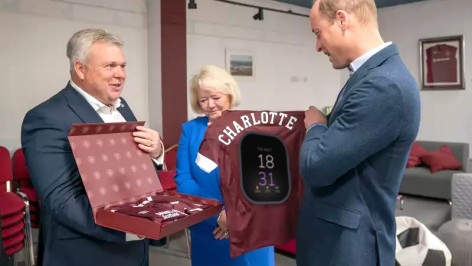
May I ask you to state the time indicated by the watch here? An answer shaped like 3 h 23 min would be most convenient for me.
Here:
18 h 31 min
